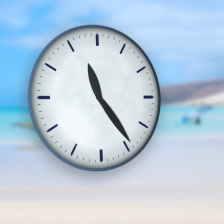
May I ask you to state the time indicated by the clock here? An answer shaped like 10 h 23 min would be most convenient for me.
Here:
11 h 24 min
